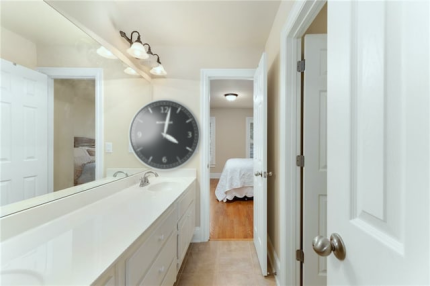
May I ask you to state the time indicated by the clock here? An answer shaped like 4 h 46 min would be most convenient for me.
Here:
4 h 02 min
